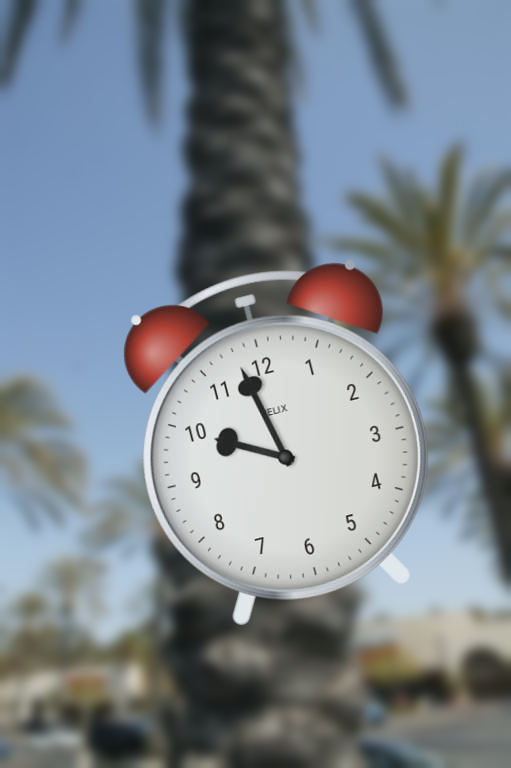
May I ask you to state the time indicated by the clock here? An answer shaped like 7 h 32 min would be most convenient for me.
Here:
9 h 58 min
